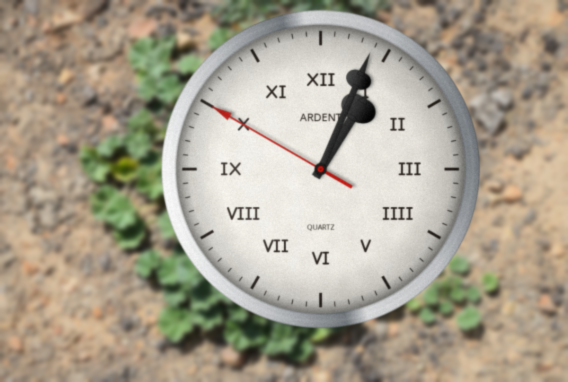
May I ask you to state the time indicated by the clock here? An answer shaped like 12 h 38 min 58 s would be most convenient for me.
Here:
1 h 03 min 50 s
